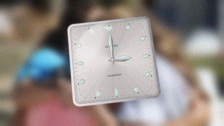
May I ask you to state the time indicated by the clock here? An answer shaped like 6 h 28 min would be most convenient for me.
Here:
3 h 00 min
